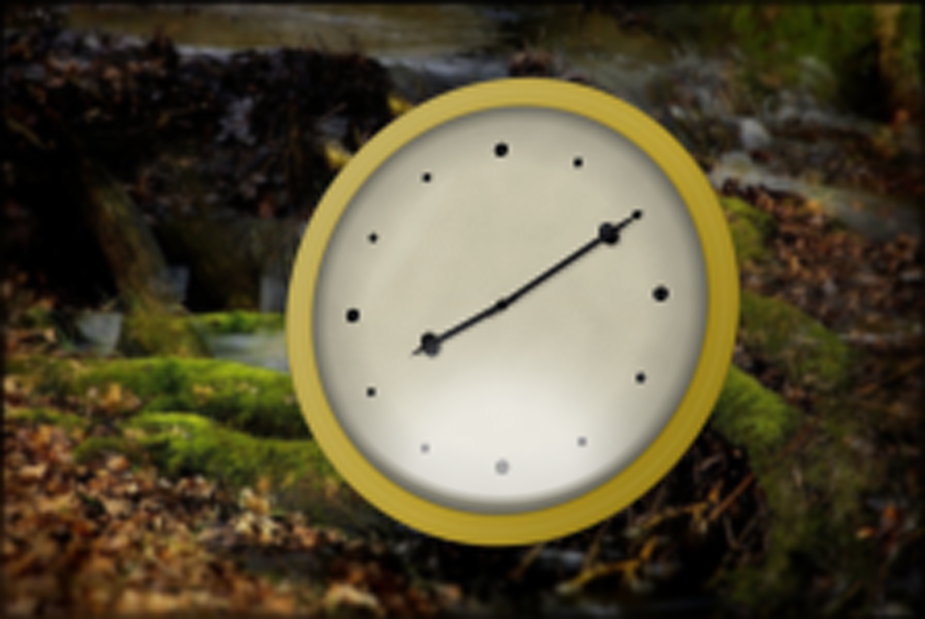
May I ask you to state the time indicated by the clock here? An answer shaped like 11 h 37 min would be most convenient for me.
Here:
8 h 10 min
